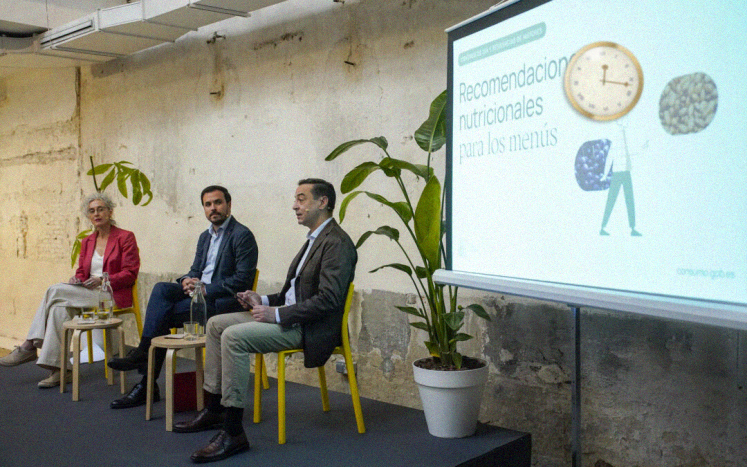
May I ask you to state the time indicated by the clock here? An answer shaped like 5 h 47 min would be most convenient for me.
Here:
12 h 17 min
